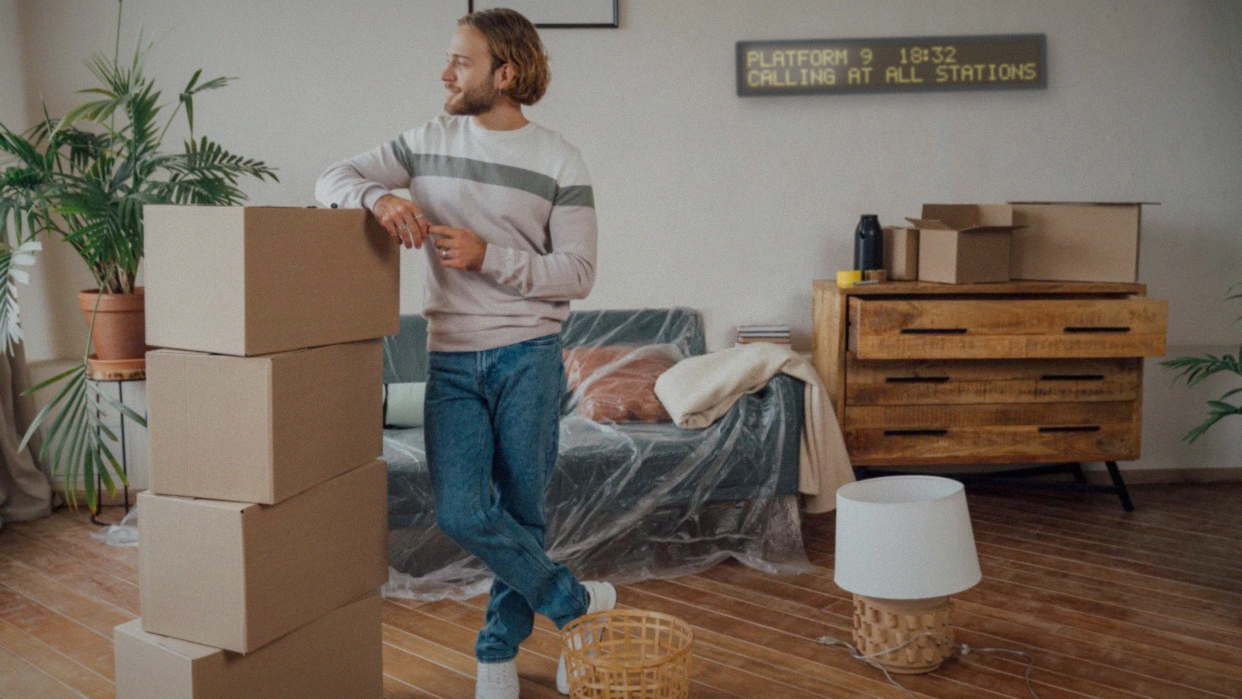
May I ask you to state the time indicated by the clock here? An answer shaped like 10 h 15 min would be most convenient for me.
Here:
18 h 32 min
